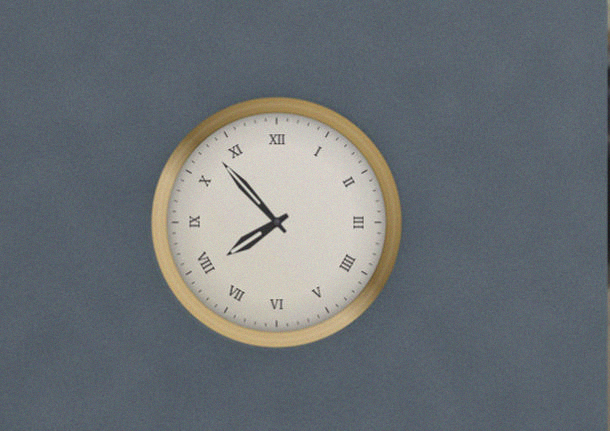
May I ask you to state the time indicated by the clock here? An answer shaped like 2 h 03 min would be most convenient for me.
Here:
7 h 53 min
